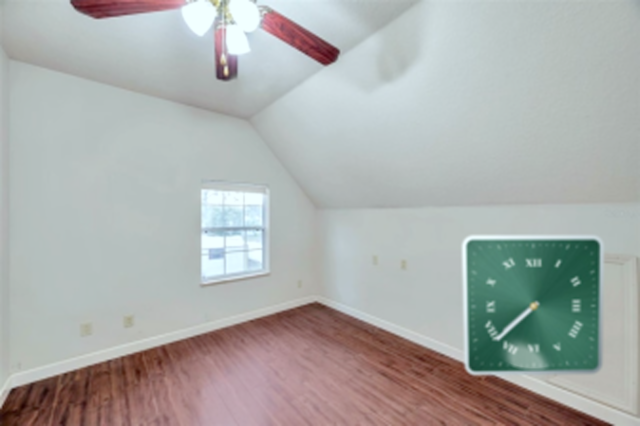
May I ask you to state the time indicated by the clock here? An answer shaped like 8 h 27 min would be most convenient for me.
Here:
7 h 38 min
